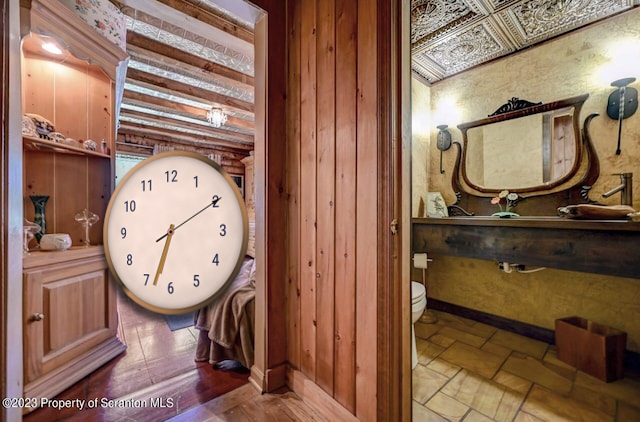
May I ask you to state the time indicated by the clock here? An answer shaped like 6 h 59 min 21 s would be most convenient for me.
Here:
6 h 33 min 10 s
